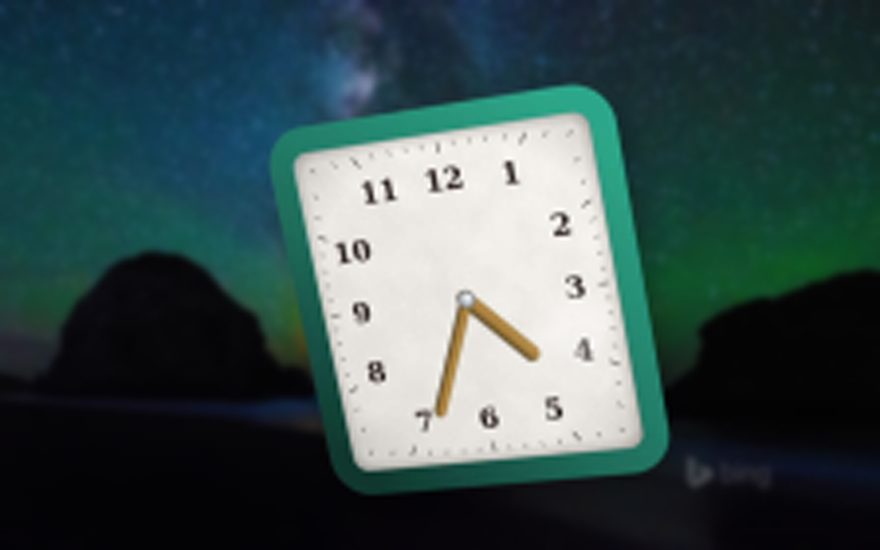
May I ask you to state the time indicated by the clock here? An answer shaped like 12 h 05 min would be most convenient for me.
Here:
4 h 34 min
